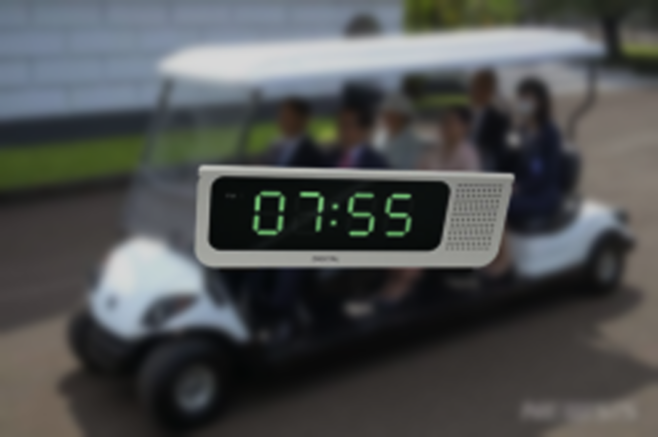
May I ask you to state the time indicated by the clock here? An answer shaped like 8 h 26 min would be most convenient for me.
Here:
7 h 55 min
